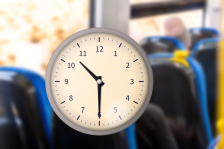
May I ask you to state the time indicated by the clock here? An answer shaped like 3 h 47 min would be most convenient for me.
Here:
10 h 30 min
